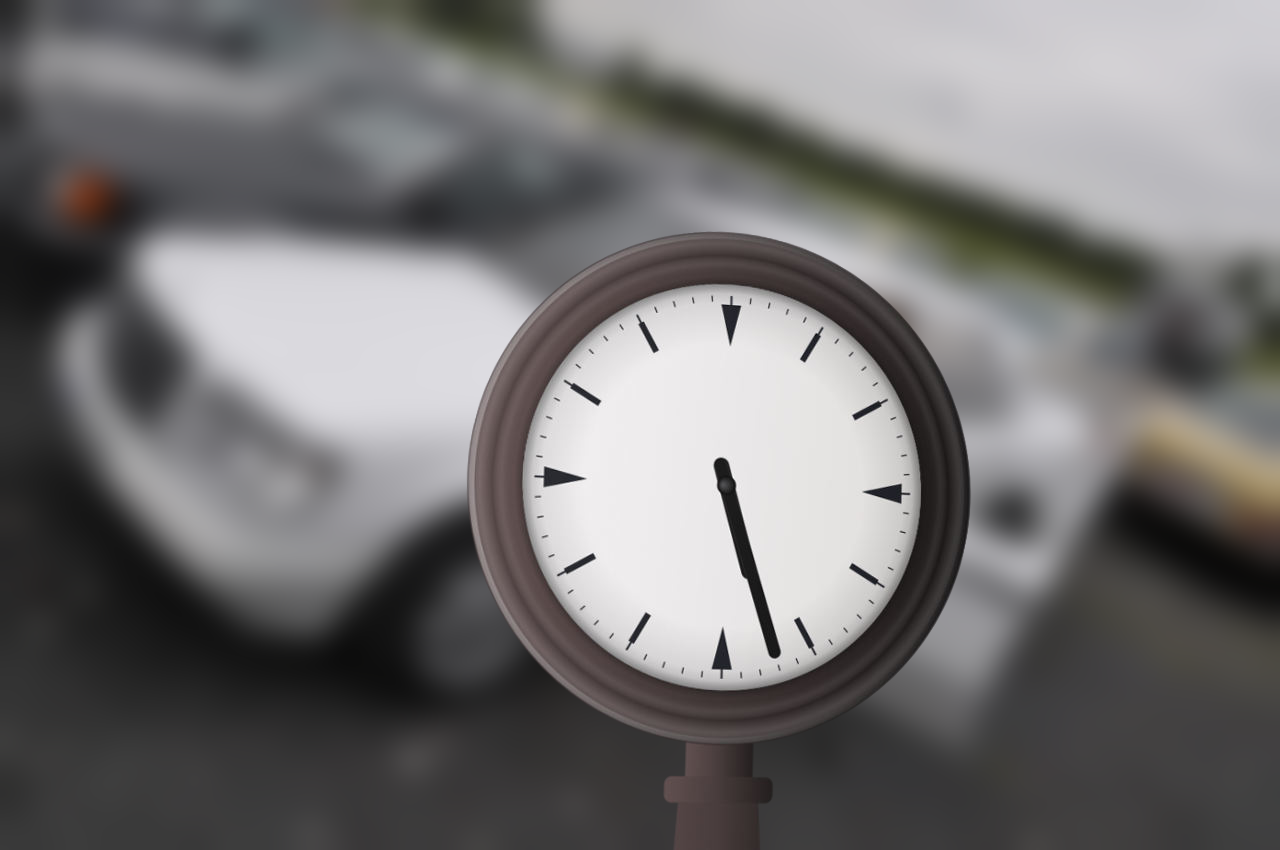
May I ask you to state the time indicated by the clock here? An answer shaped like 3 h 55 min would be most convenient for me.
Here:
5 h 27 min
